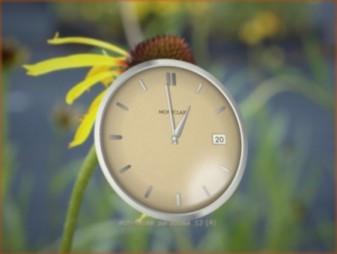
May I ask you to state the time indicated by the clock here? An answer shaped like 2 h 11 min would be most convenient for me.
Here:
12 h 59 min
